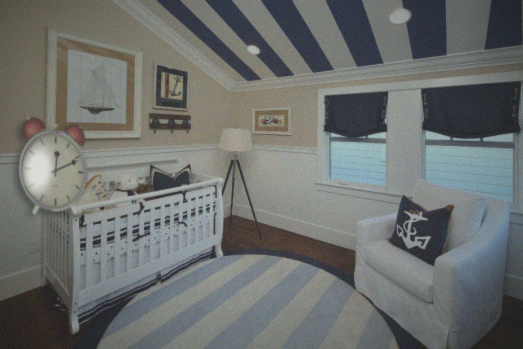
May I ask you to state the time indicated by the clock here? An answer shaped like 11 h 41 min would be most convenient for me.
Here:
12 h 11 min
